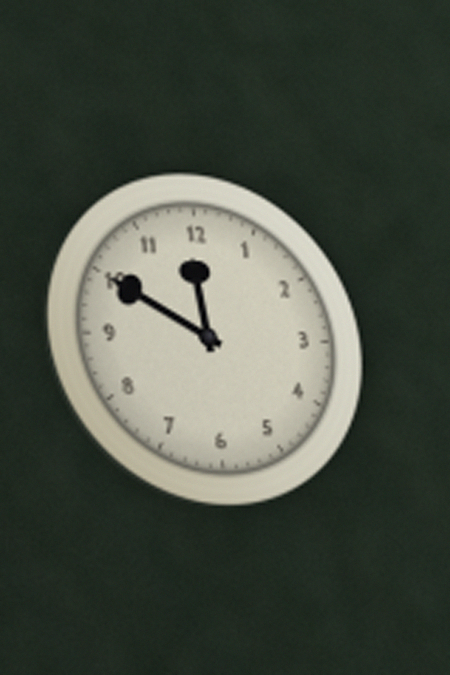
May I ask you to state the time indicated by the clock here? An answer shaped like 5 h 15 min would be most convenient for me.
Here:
11 h 50 min
